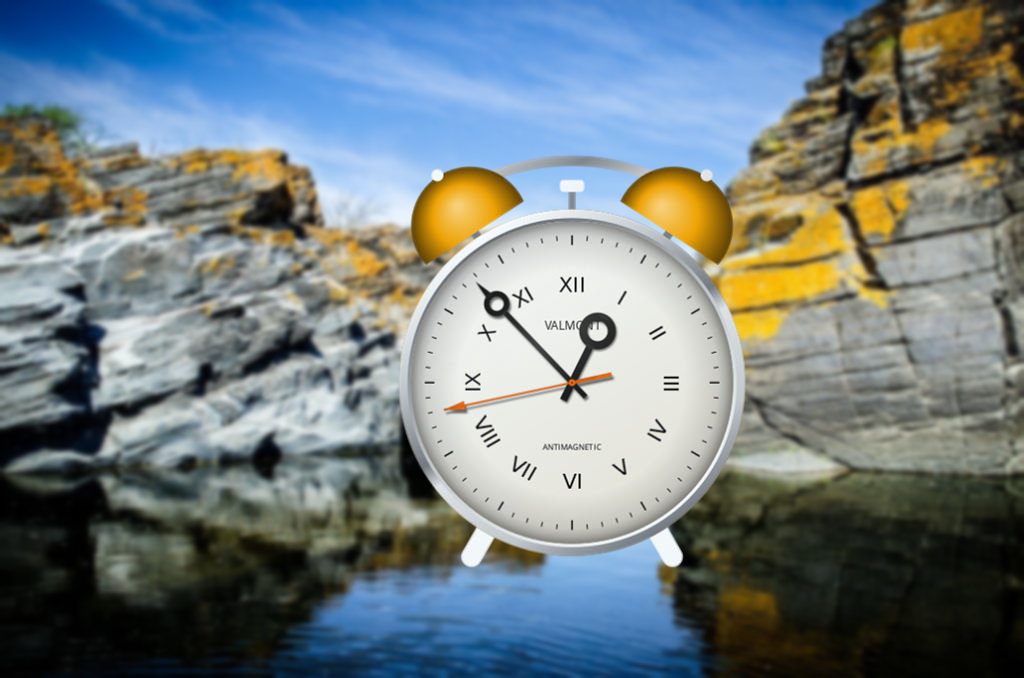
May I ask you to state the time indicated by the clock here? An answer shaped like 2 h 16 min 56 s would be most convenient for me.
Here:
12 h 52 min 43 s
